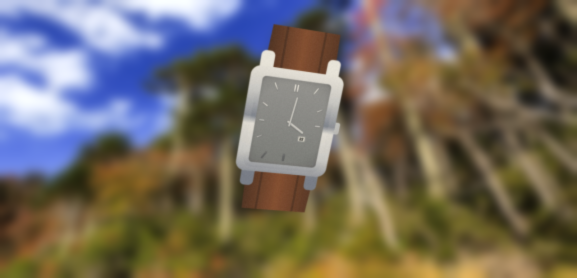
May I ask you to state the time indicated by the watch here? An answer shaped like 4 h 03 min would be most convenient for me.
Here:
4 h 01 min
